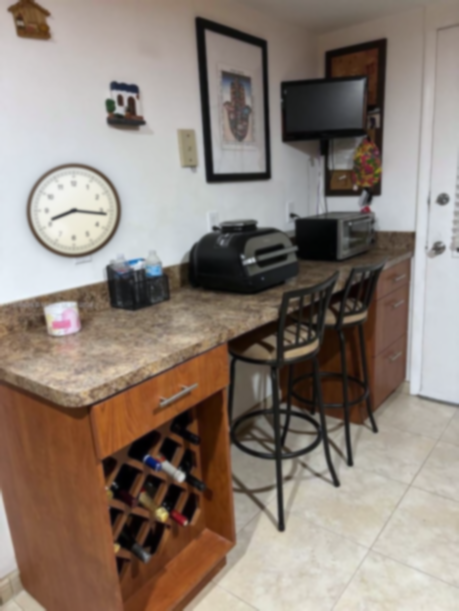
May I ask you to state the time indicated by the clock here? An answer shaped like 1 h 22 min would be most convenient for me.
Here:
8 h 16 min
